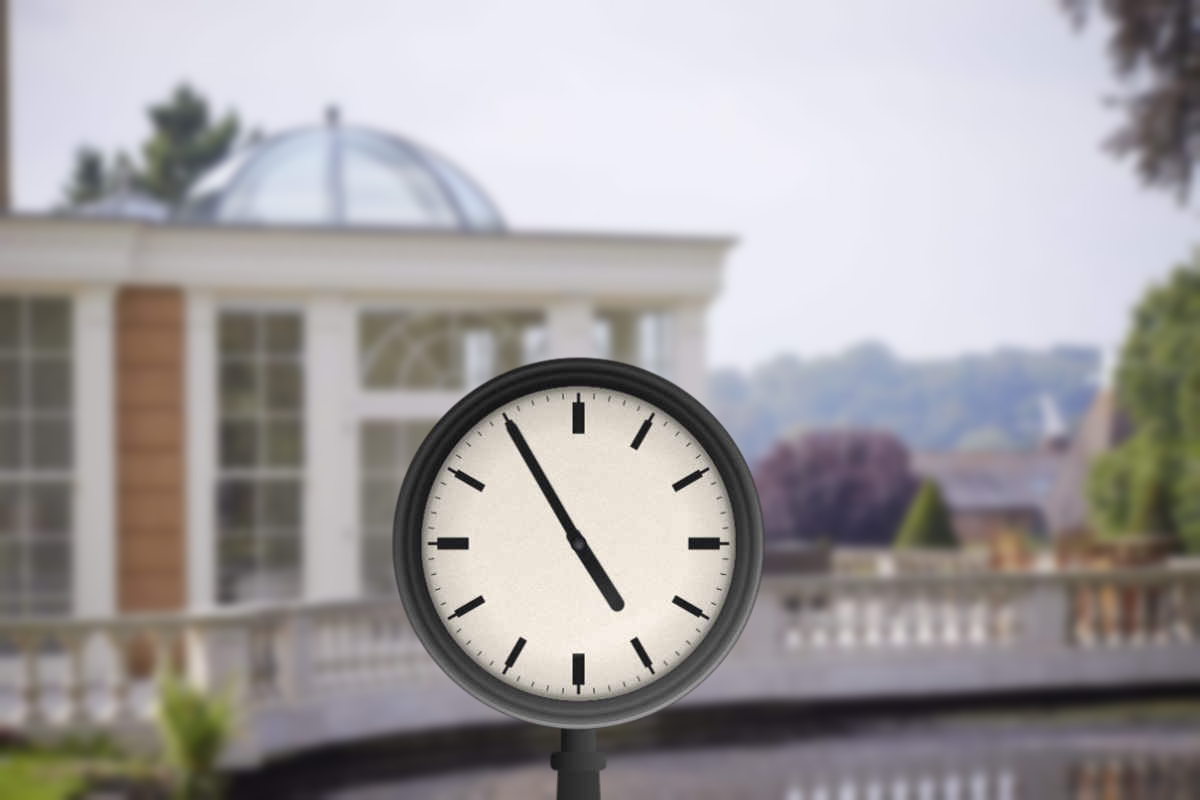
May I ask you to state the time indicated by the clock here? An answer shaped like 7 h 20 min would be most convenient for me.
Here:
4 h 55 min
